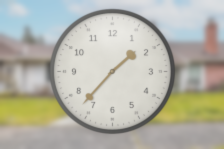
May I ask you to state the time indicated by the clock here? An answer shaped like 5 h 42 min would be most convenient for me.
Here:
1 h 37 min
